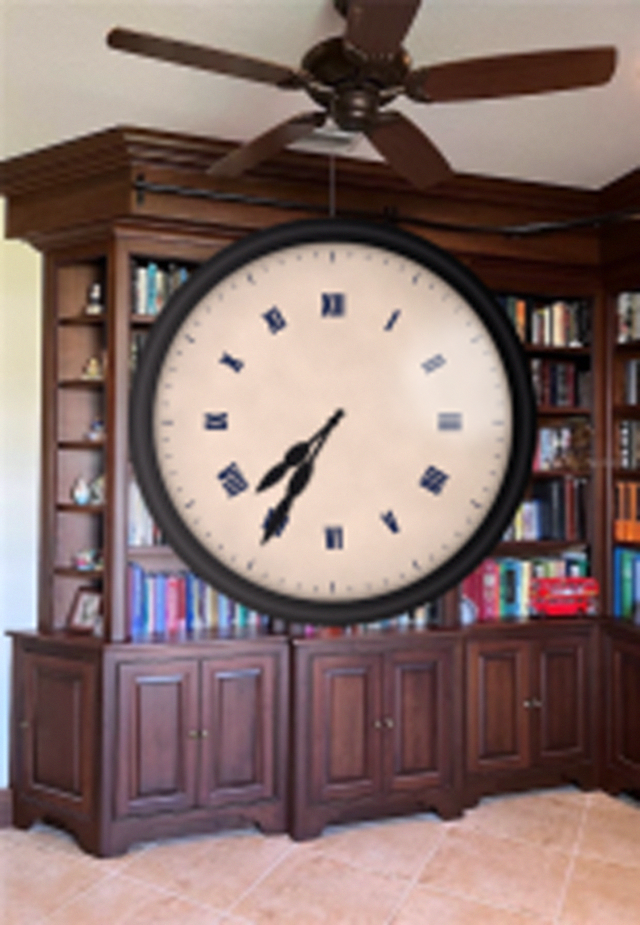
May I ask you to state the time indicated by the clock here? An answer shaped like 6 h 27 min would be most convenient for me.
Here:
7 h 35 min
